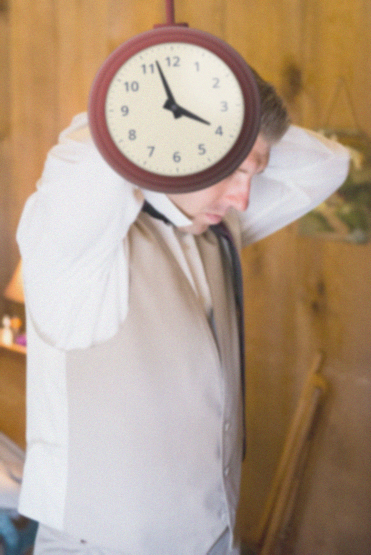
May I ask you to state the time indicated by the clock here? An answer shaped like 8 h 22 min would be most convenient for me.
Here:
3 h 57 min
